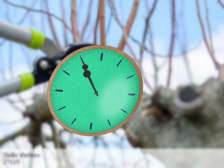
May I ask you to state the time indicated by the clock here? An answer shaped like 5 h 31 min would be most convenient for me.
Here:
10 h 55 min
